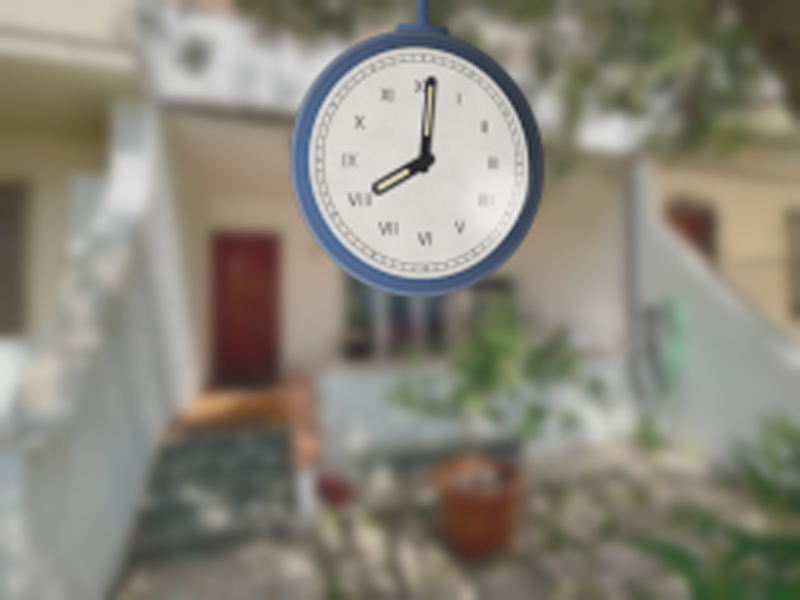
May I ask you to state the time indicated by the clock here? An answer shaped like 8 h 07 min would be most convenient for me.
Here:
8 h 01 min
